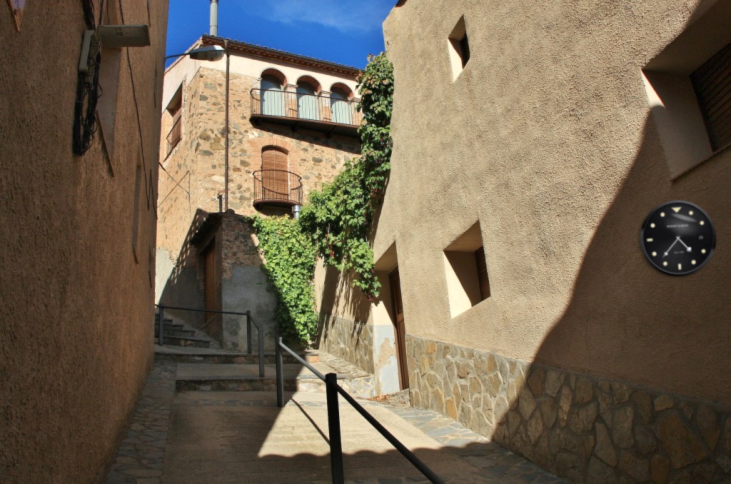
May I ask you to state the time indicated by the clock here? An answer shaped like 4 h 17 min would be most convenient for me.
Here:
4 h 37 min
